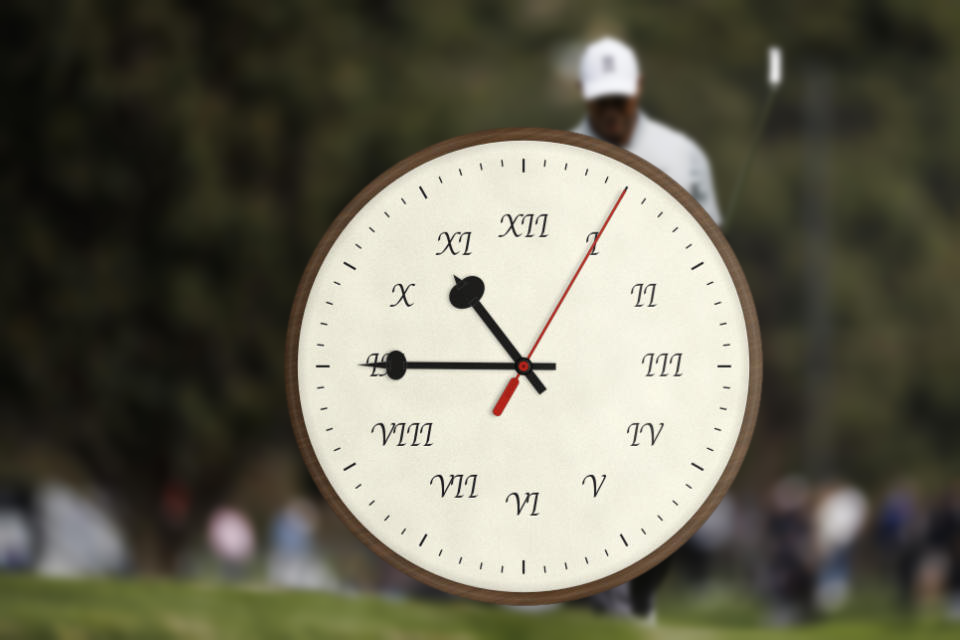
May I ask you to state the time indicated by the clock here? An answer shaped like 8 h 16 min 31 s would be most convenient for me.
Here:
10 h 45 min 05 s
